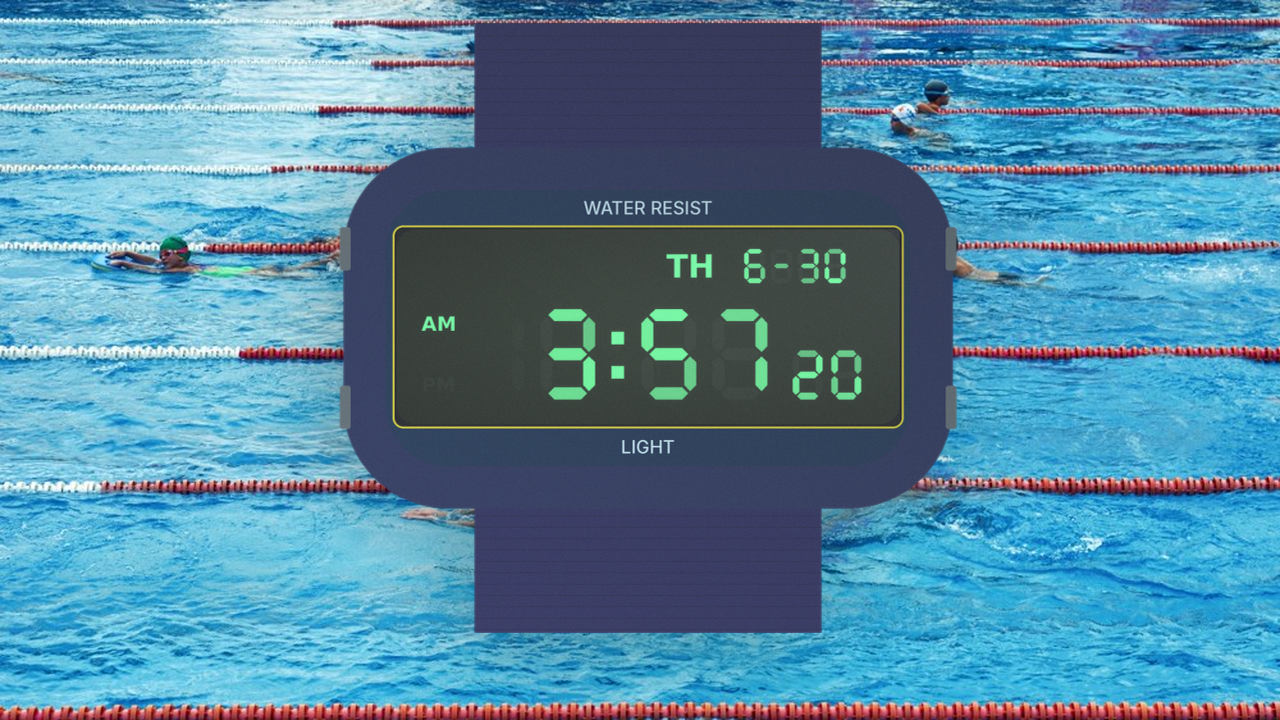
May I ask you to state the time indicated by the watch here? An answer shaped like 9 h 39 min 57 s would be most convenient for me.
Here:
3 h 57 min 20 s
